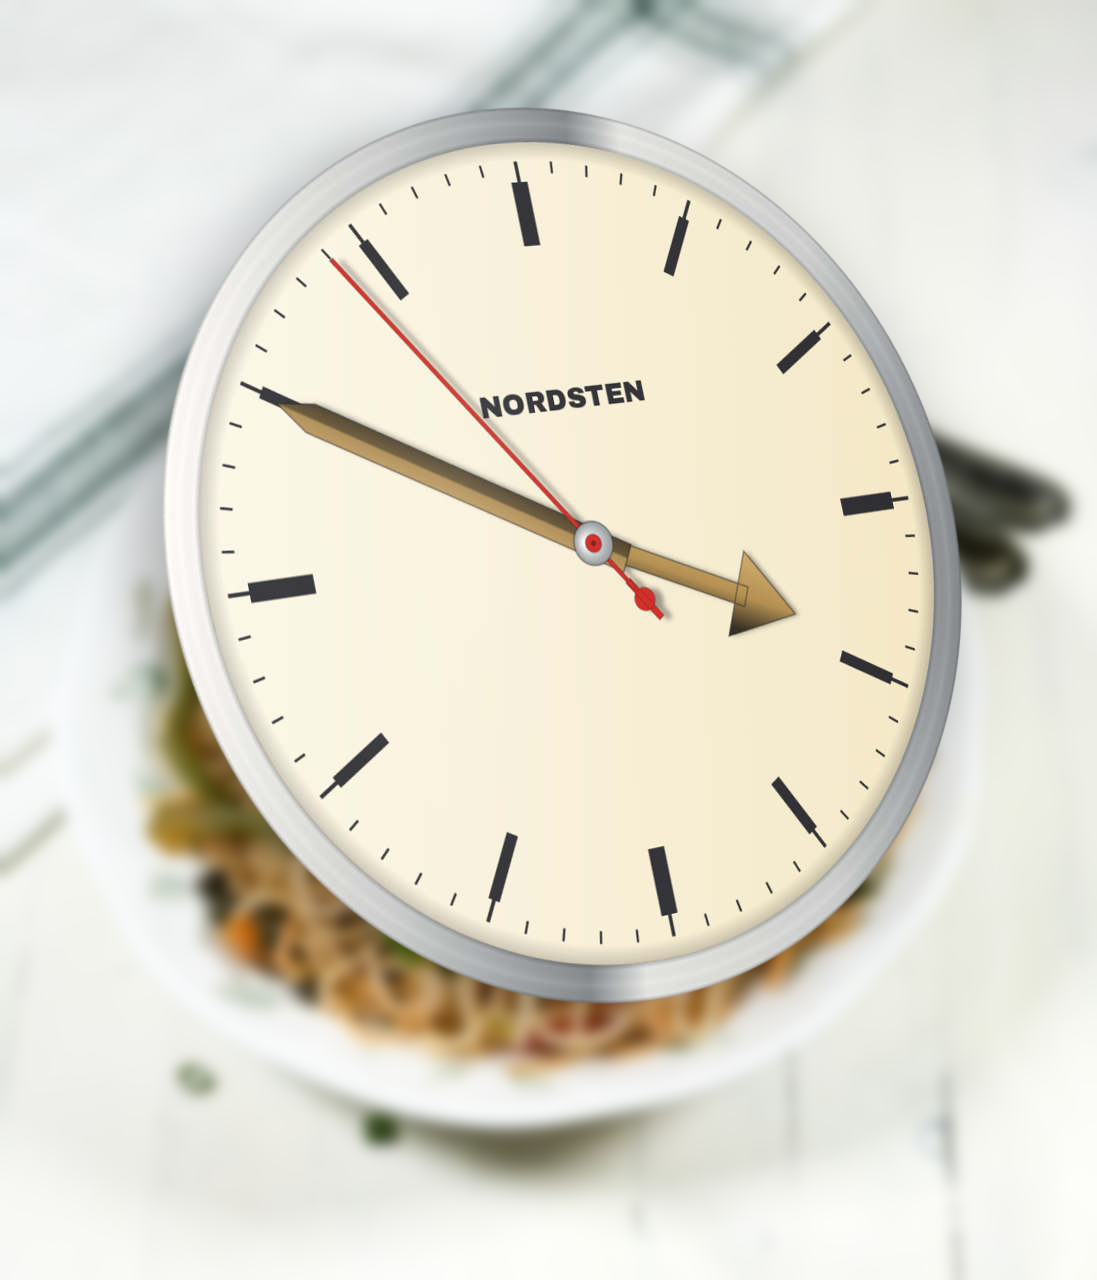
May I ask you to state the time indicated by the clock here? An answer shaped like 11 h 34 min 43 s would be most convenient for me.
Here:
3 h 49 min 54 s
